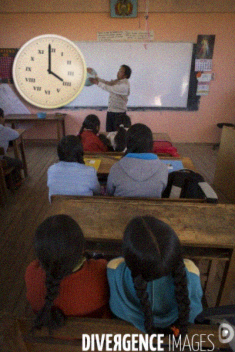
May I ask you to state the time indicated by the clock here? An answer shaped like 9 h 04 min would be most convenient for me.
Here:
3 h 59 min
